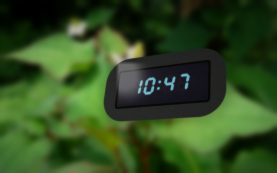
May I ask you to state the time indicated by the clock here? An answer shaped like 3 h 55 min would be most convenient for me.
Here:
10 h 47 min
